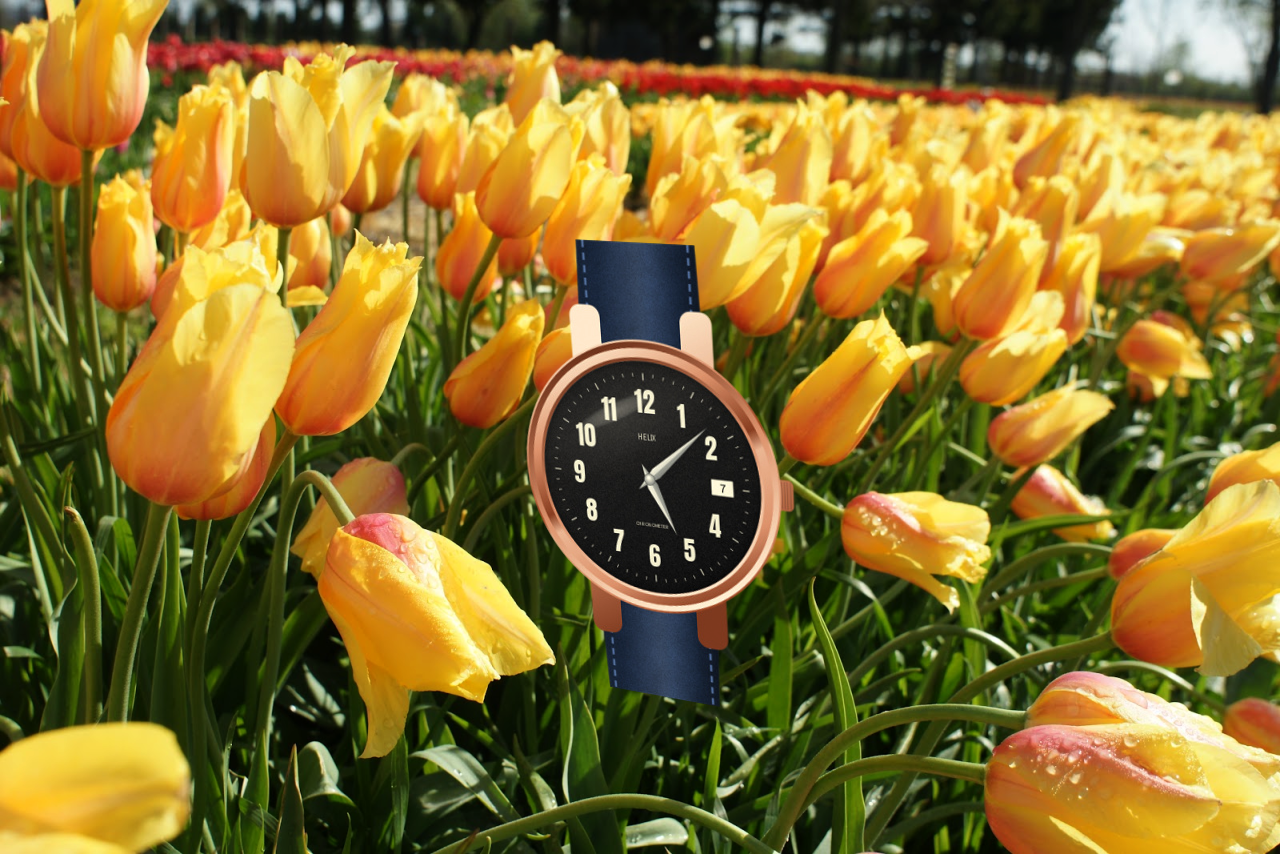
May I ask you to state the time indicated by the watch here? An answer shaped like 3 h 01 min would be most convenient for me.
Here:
5 h 08 min
